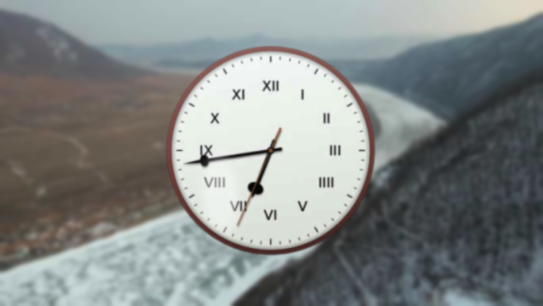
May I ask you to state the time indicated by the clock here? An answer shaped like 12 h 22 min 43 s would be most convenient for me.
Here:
6 h 43 min 34 s
